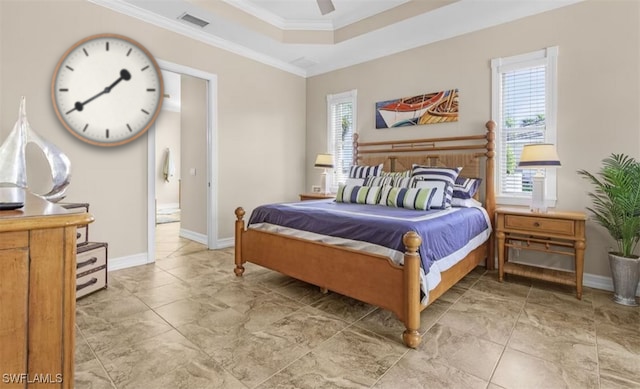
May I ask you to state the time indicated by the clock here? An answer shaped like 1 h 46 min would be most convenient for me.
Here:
1 h 40 min
